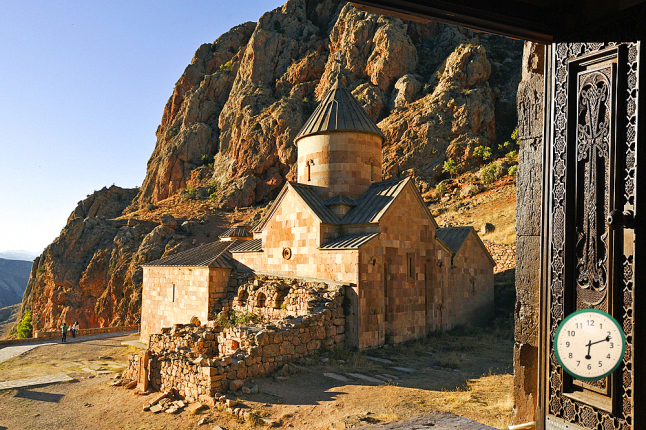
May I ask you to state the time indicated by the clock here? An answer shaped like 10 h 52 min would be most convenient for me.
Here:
6 h 12 min
